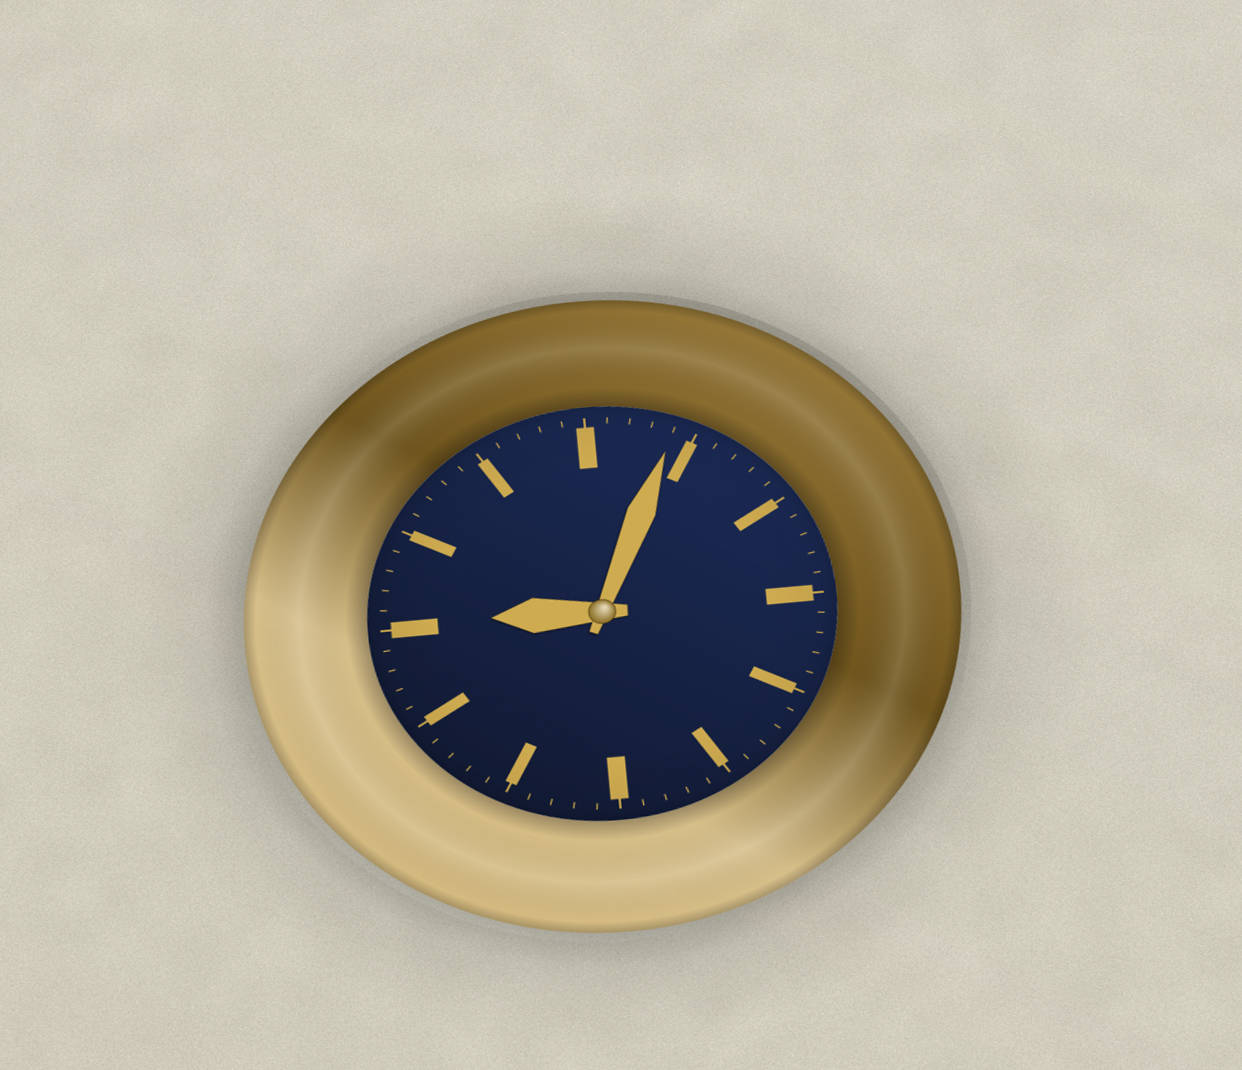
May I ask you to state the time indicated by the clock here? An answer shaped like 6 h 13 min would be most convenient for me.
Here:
9 h 04 min
